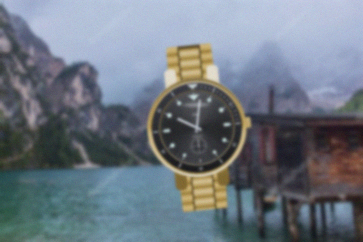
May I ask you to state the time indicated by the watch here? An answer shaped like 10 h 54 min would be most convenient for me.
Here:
10 h 02 min
